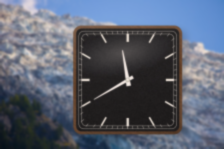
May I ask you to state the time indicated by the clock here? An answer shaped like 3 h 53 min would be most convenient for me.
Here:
11 h 40 min
